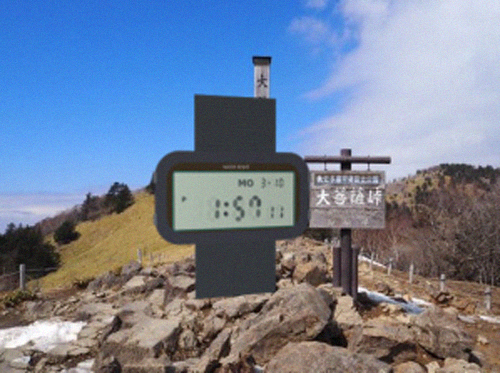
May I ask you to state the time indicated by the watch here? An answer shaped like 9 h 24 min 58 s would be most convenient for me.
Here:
1 h 57 min 11 s
